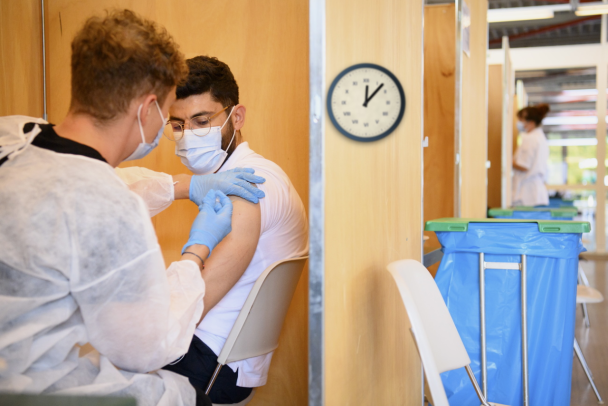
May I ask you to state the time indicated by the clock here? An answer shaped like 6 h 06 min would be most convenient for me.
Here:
12 h 07 min
